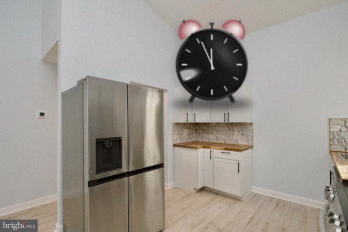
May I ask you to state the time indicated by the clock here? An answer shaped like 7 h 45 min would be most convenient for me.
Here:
11 h 56 min
